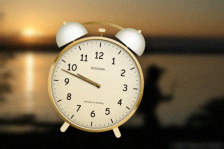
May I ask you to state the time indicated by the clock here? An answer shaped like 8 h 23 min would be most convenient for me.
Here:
9 h 48 min
